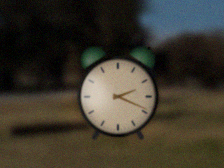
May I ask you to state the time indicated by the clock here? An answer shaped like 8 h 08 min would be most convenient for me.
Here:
2 h 19 min
